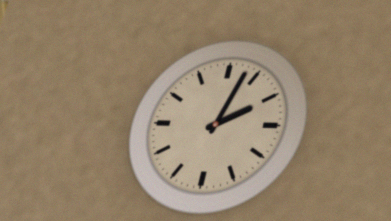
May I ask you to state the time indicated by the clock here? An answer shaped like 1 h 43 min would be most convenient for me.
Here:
2 h 03 min
